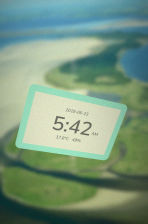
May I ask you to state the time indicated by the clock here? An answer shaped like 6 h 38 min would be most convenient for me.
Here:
5 h 42 min
